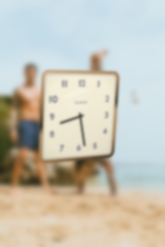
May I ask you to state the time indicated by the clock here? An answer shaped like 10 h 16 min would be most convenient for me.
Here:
8 h 28 min
